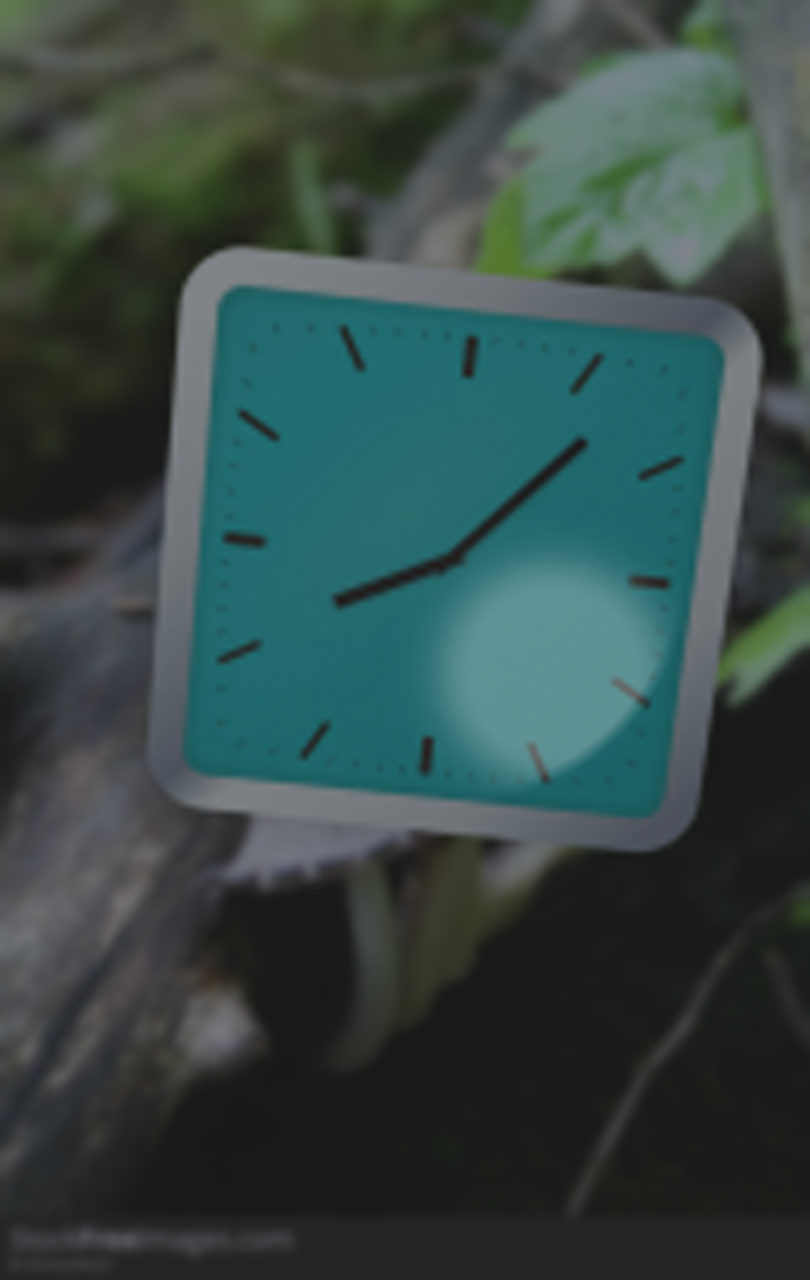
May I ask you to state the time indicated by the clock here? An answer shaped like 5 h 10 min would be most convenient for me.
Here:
8 h 07 min
